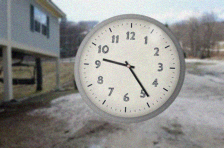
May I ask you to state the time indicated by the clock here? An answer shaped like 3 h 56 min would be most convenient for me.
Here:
9 h 24 min
